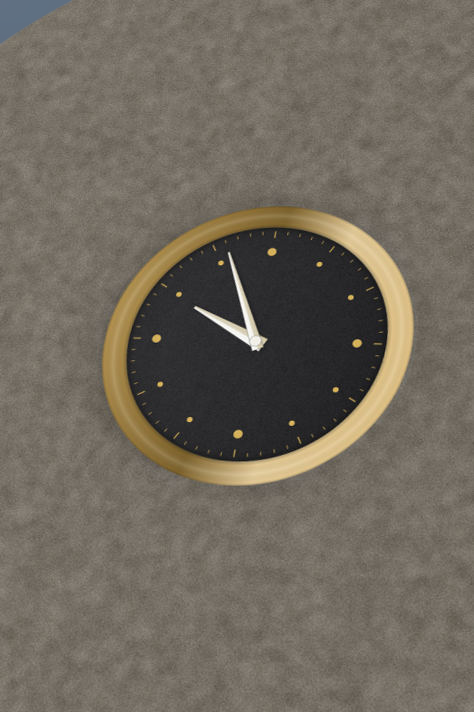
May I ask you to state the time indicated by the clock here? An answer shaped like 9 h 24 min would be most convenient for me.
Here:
9 h 56 min
